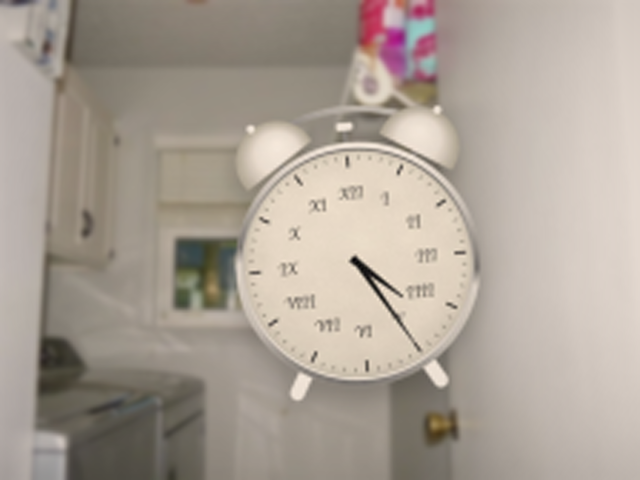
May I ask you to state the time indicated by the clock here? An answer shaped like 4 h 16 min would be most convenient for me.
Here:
4 h 25 min
